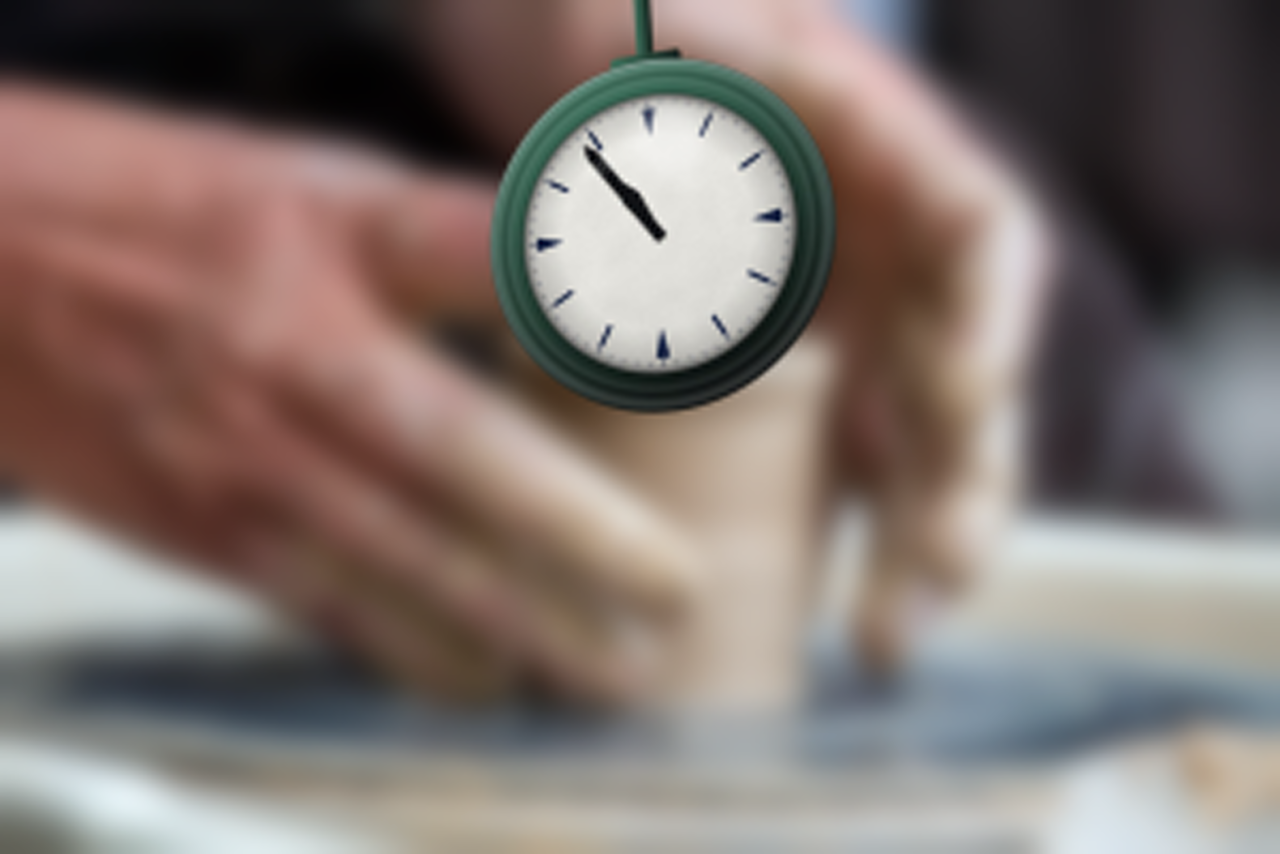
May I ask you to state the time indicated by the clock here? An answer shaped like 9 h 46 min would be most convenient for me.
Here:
10 h 54 min
